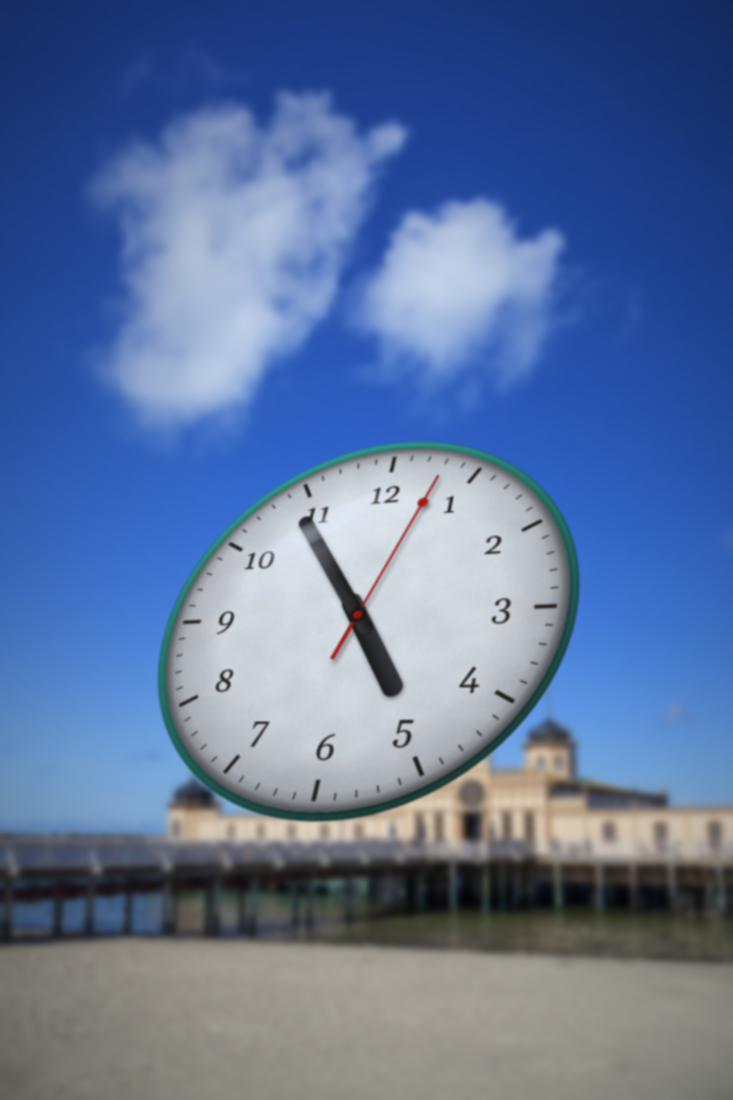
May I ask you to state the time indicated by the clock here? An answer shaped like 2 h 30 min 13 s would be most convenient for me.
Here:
4 h 54 min 03 s
